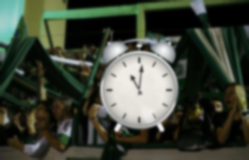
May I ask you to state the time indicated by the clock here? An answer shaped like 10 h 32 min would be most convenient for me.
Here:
11 h 01 min
